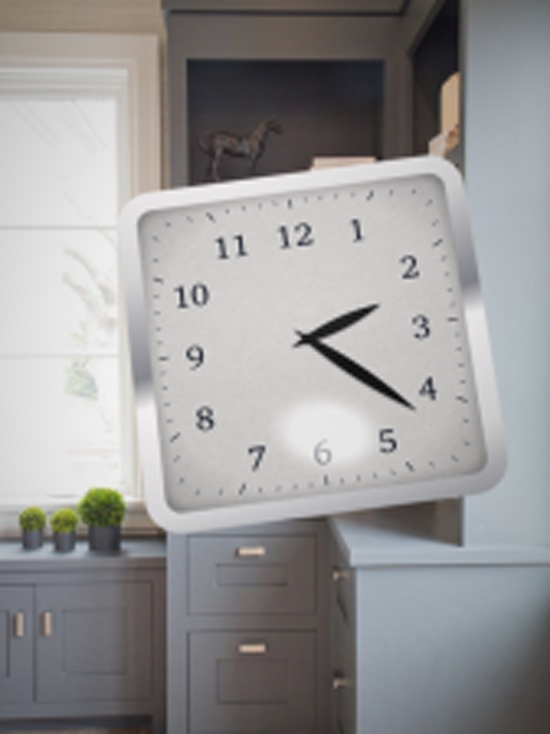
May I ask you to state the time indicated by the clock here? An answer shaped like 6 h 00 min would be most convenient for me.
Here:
2 h 22 min
